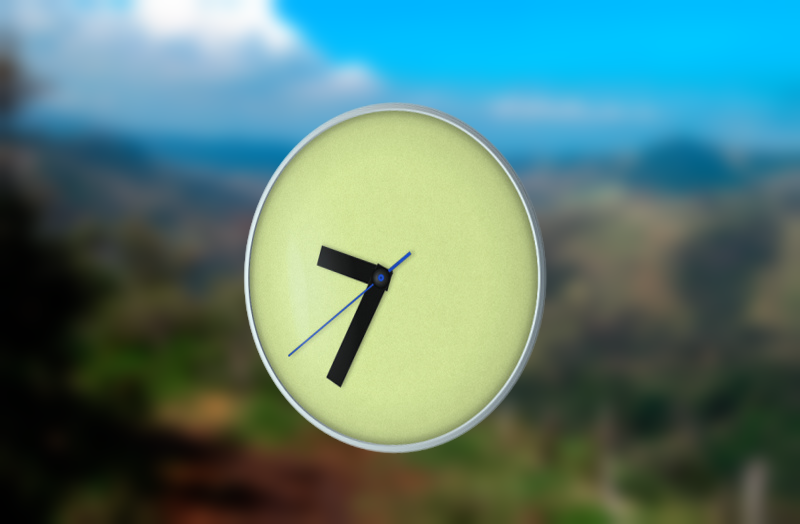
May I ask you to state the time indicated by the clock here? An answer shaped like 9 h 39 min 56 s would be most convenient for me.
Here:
9 h 34 min 39 s
